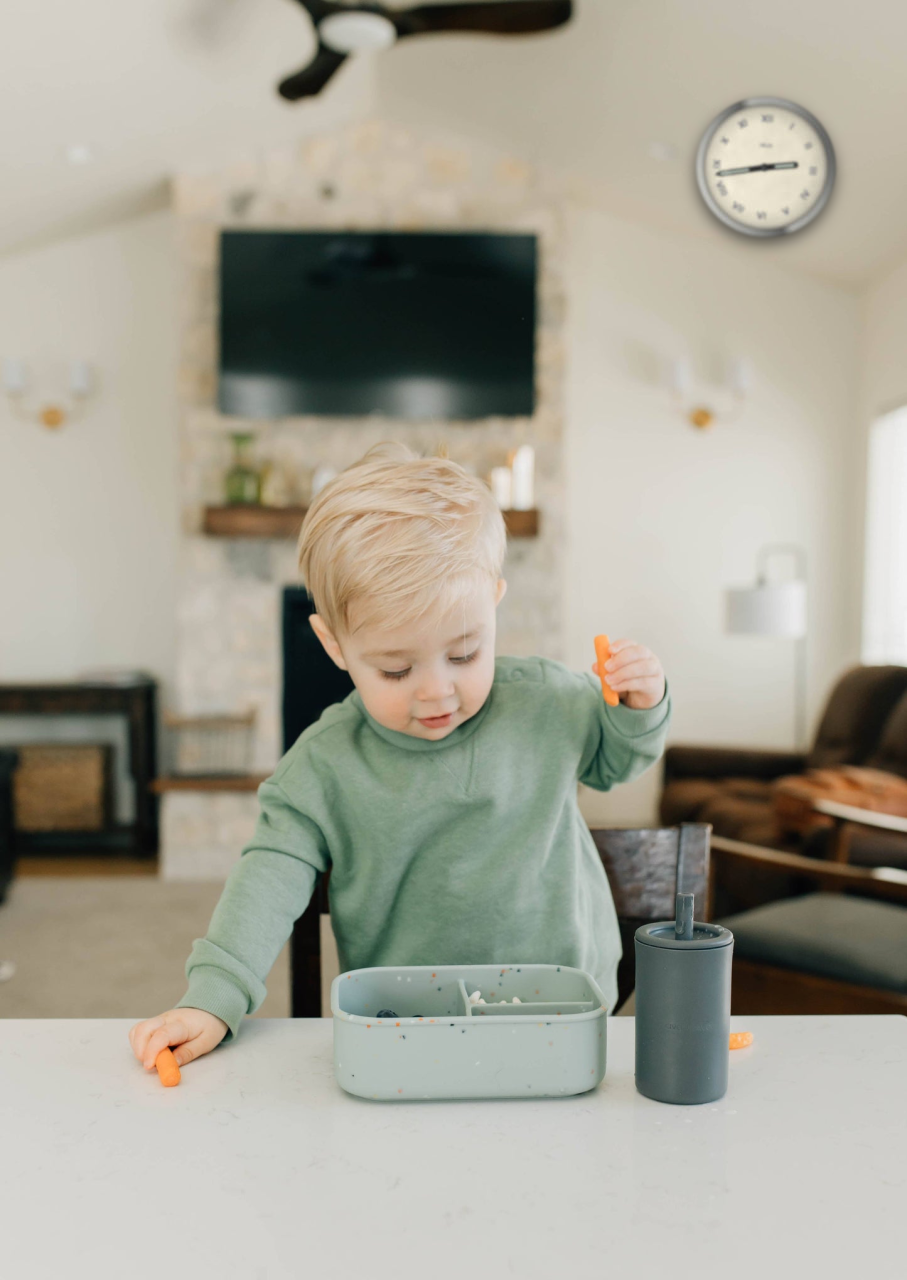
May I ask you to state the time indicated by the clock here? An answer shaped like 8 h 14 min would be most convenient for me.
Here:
2 h 43 min
